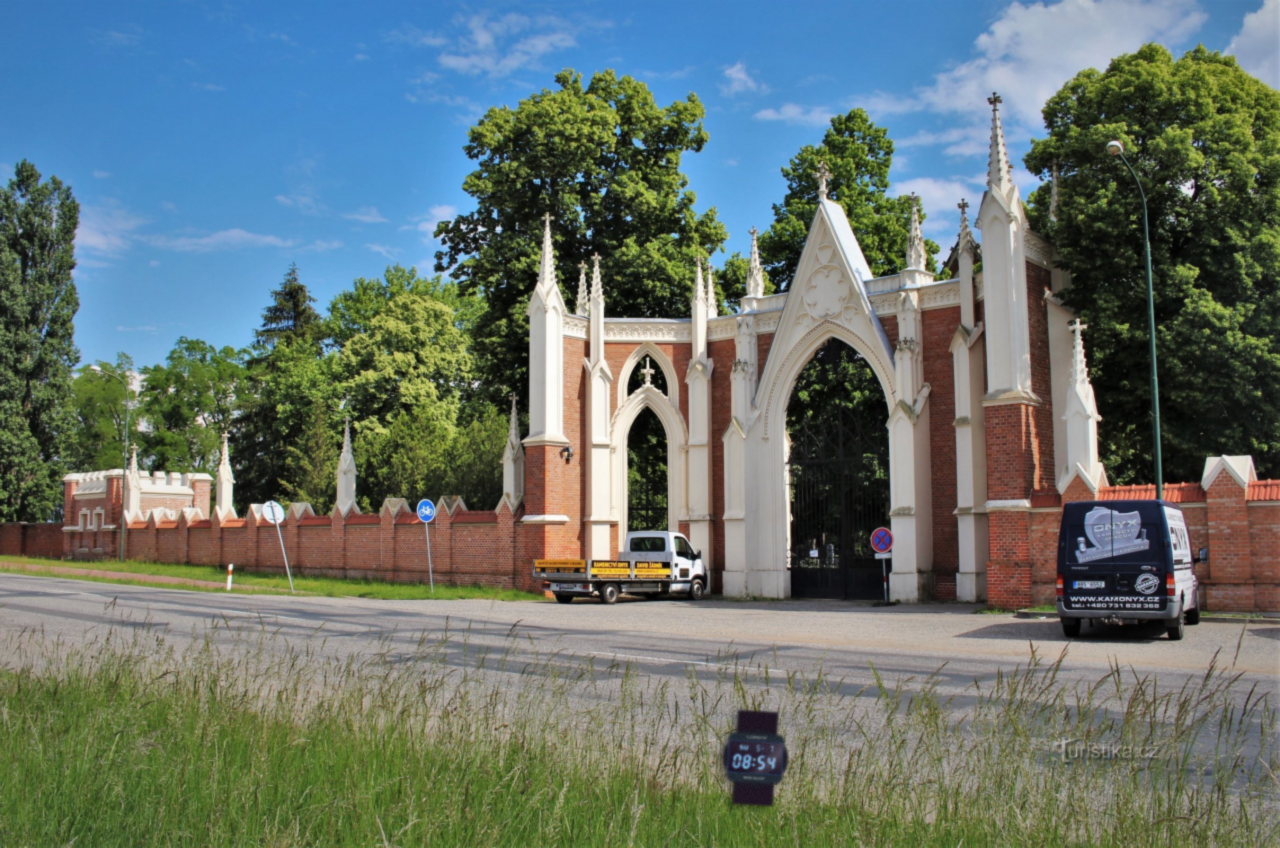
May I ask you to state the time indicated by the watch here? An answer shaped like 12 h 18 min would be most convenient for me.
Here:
8 h 54 min
